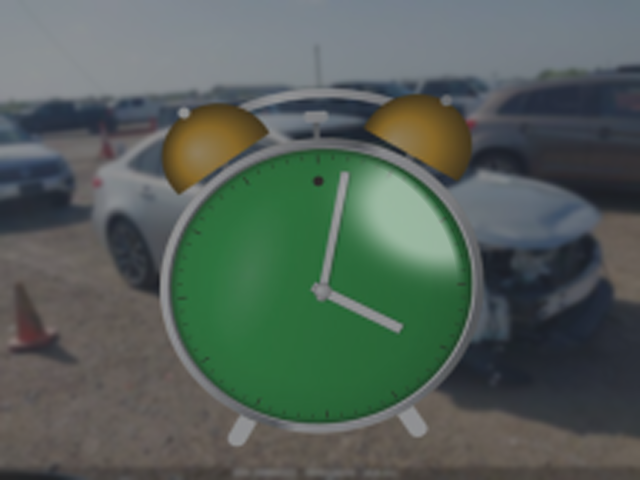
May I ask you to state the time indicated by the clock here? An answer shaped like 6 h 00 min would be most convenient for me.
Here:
4 h 02 min
